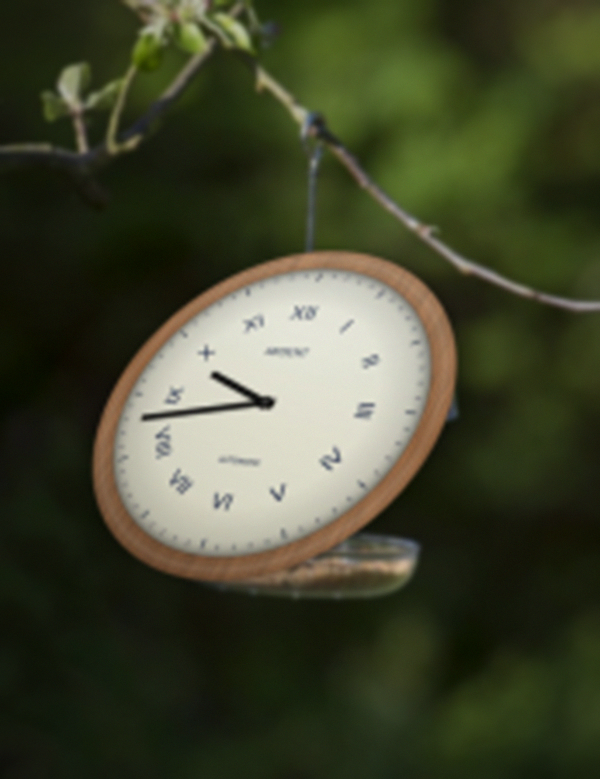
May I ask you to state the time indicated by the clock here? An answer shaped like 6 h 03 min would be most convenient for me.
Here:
9 h 43 min
